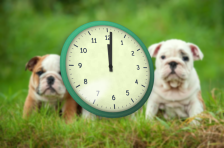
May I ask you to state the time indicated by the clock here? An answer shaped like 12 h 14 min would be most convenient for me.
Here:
12 h 01 min
